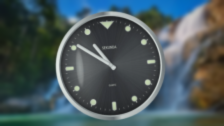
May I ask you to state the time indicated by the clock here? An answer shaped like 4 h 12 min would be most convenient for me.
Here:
10 h 51 min
